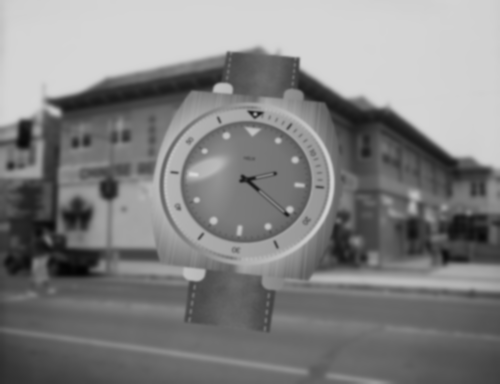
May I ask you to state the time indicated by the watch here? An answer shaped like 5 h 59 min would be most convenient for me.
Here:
2 h 21 min
